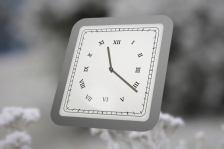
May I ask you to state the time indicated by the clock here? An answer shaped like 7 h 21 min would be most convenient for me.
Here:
11 h 21 min
